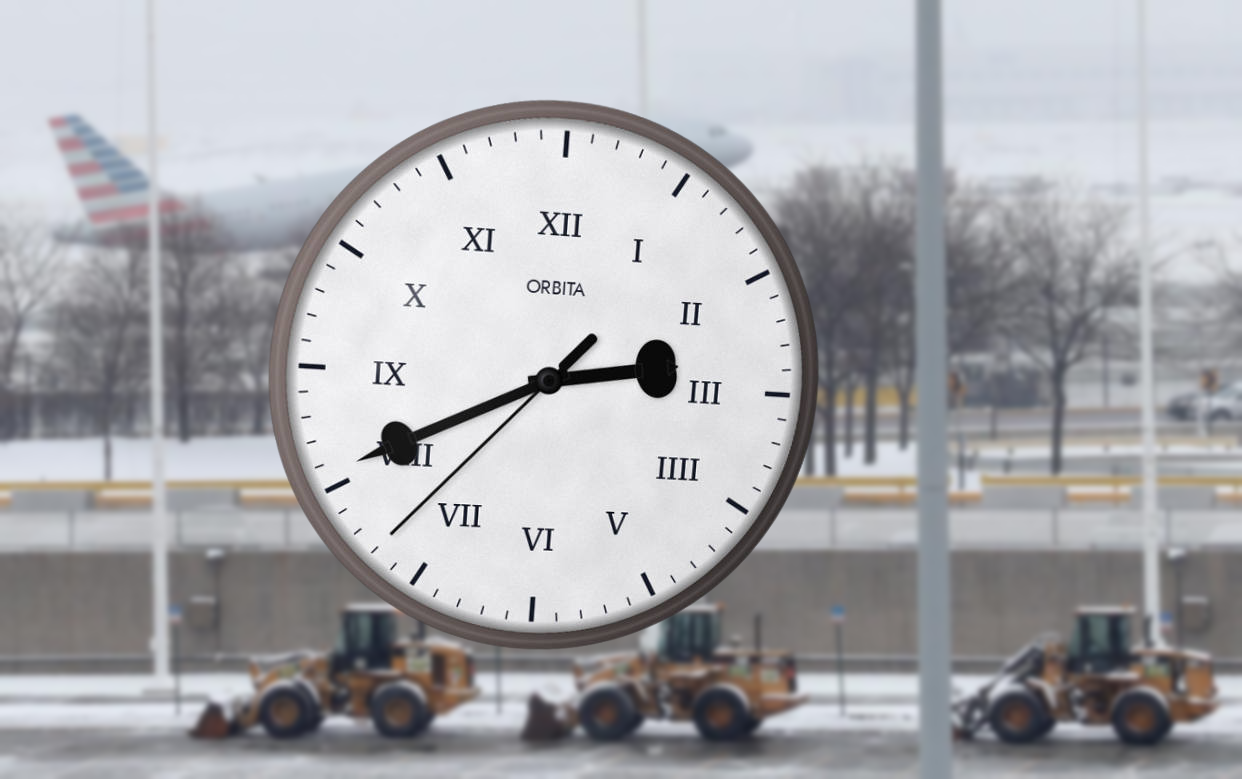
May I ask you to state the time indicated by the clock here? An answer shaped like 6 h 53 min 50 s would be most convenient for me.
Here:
2 h 40 min 37 s
